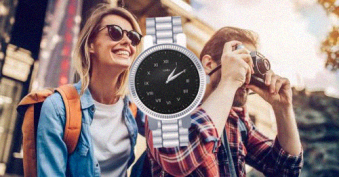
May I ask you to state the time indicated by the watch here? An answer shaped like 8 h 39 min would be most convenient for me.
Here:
1 h 10 min
